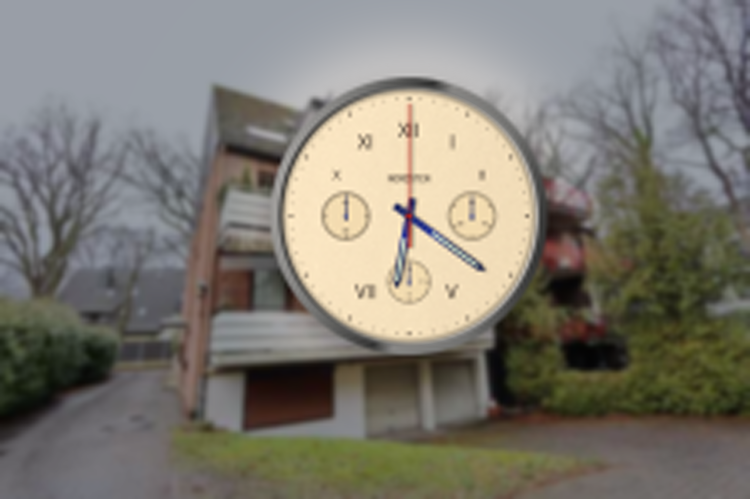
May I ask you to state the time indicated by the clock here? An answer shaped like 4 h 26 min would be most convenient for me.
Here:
6 h 21 min
